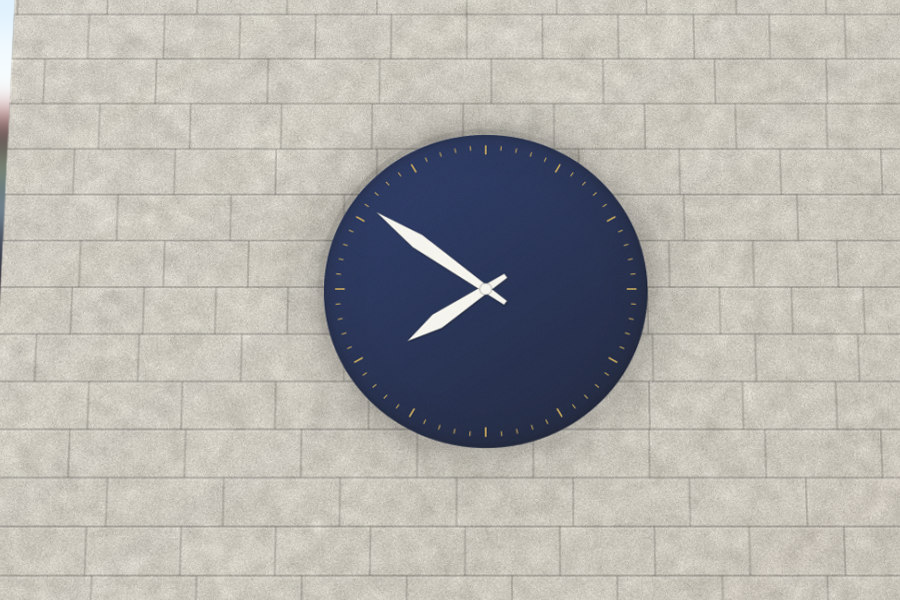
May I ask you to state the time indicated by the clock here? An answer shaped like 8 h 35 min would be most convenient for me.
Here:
7 h 51 min
